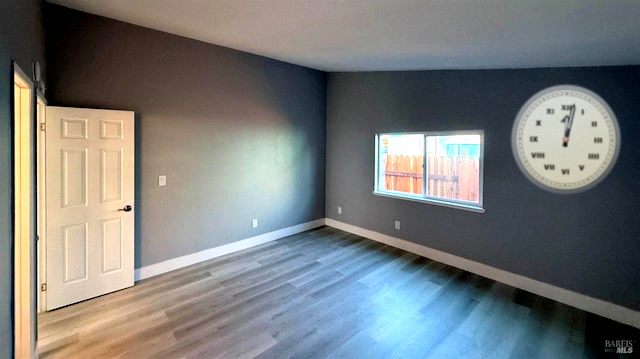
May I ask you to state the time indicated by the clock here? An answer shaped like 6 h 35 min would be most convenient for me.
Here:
12 h 02 min
